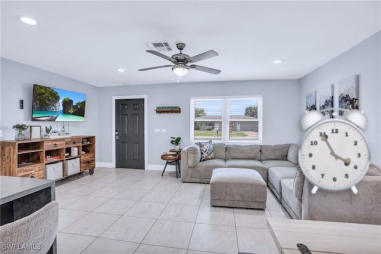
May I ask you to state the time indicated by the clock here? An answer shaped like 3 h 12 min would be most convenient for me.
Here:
3 h 55 min
